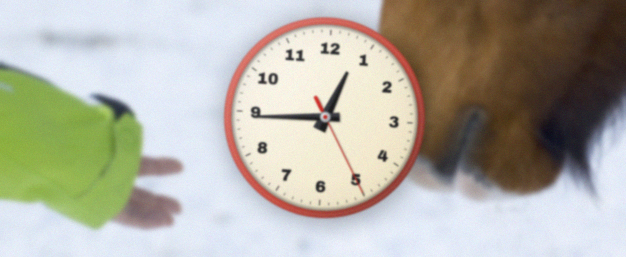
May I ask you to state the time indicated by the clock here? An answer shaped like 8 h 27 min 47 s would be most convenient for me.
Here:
12 h 44 min 25 s
